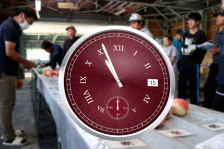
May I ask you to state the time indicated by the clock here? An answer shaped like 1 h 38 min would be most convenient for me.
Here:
10 h 56 min
